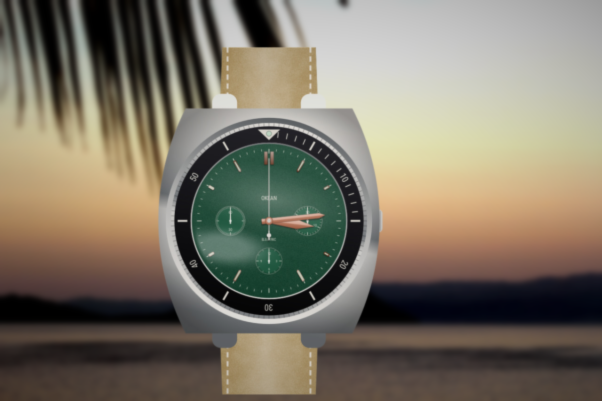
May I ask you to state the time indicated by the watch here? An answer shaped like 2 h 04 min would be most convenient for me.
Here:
3 h 14 min
